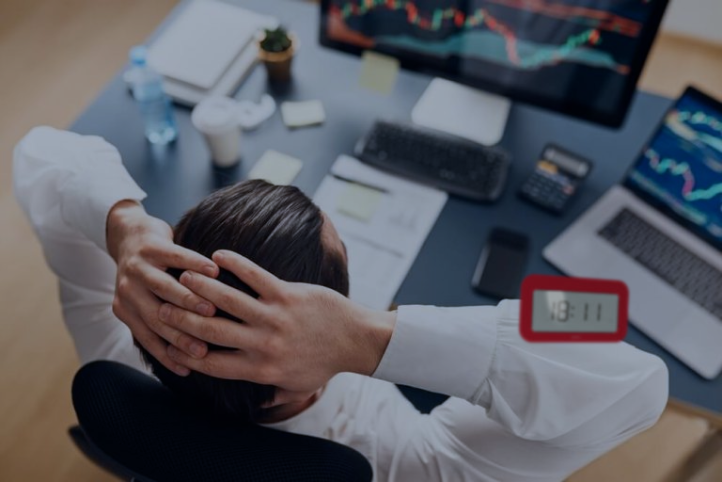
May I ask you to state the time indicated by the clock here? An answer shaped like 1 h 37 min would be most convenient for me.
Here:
18 h 11 min
